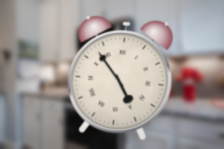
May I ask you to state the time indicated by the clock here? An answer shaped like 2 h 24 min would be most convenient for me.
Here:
4 h 53 min
